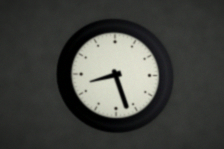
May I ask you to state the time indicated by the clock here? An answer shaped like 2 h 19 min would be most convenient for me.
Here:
8 h 27 min
